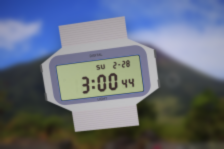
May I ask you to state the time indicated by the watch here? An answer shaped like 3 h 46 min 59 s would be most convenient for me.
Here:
3 h 00 min 44 s
